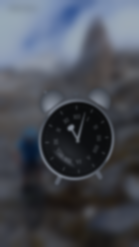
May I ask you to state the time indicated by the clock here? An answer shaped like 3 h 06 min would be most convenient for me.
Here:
11 h 03 min
